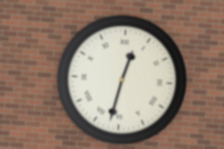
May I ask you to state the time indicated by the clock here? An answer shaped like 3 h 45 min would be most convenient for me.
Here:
12 h 32 min
